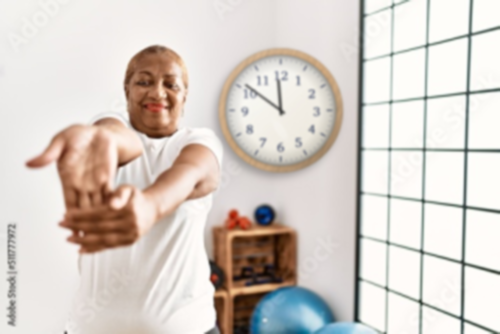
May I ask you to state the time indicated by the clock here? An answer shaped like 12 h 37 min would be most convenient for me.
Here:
11 h 51 min
